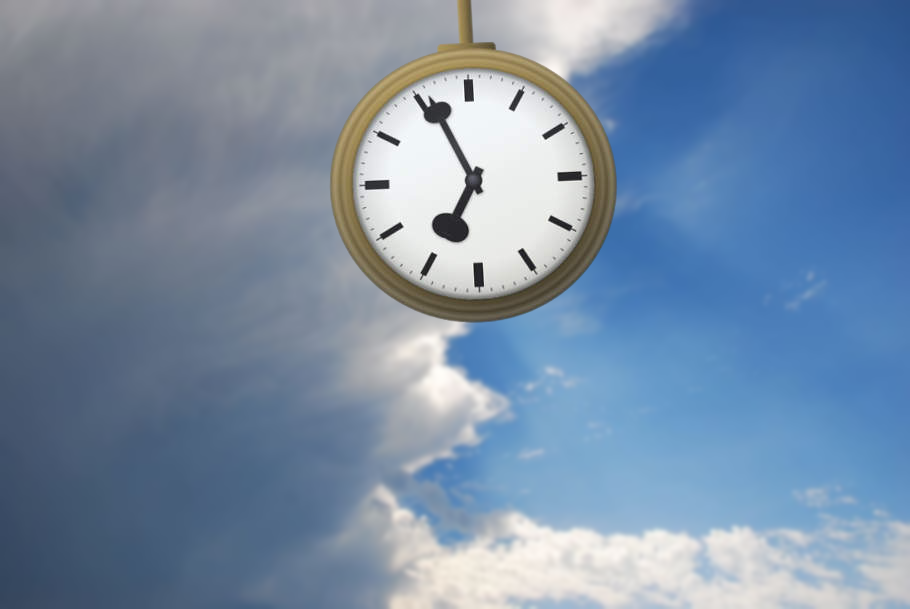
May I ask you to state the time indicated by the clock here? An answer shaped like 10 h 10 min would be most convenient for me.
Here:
6 h 56 min
